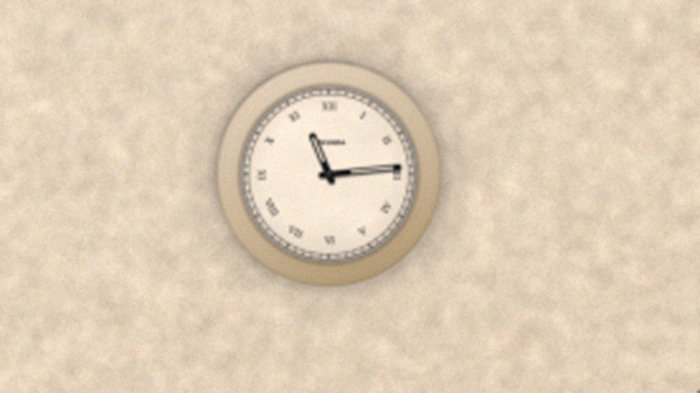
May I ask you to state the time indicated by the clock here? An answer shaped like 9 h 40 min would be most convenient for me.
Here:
11 h 14 min
